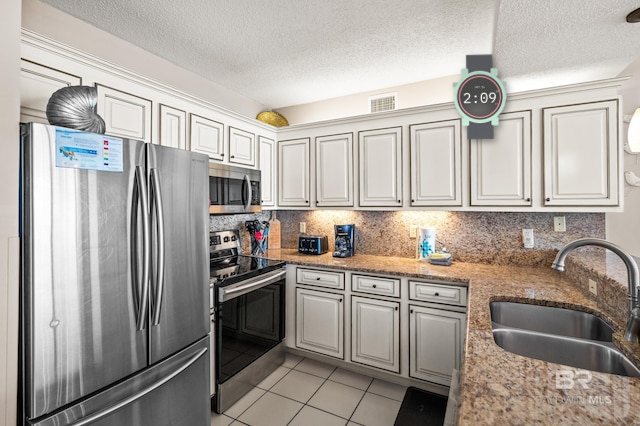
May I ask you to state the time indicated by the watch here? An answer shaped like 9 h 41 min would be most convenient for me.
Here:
2 h 09 min
